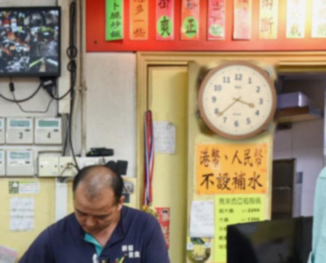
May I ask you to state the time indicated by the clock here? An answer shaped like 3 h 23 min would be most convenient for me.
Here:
3 h 38 min
